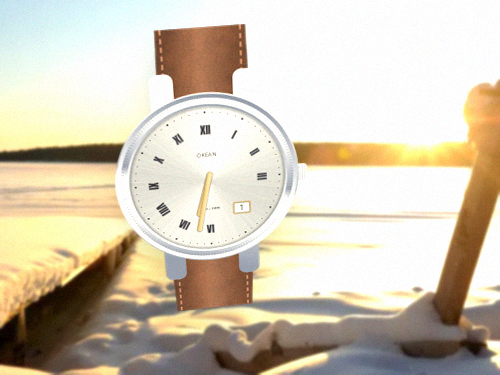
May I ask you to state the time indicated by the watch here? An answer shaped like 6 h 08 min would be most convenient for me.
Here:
6 h 32 min
